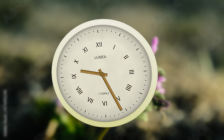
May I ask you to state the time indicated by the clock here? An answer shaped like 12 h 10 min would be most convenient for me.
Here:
9 h 26 min
